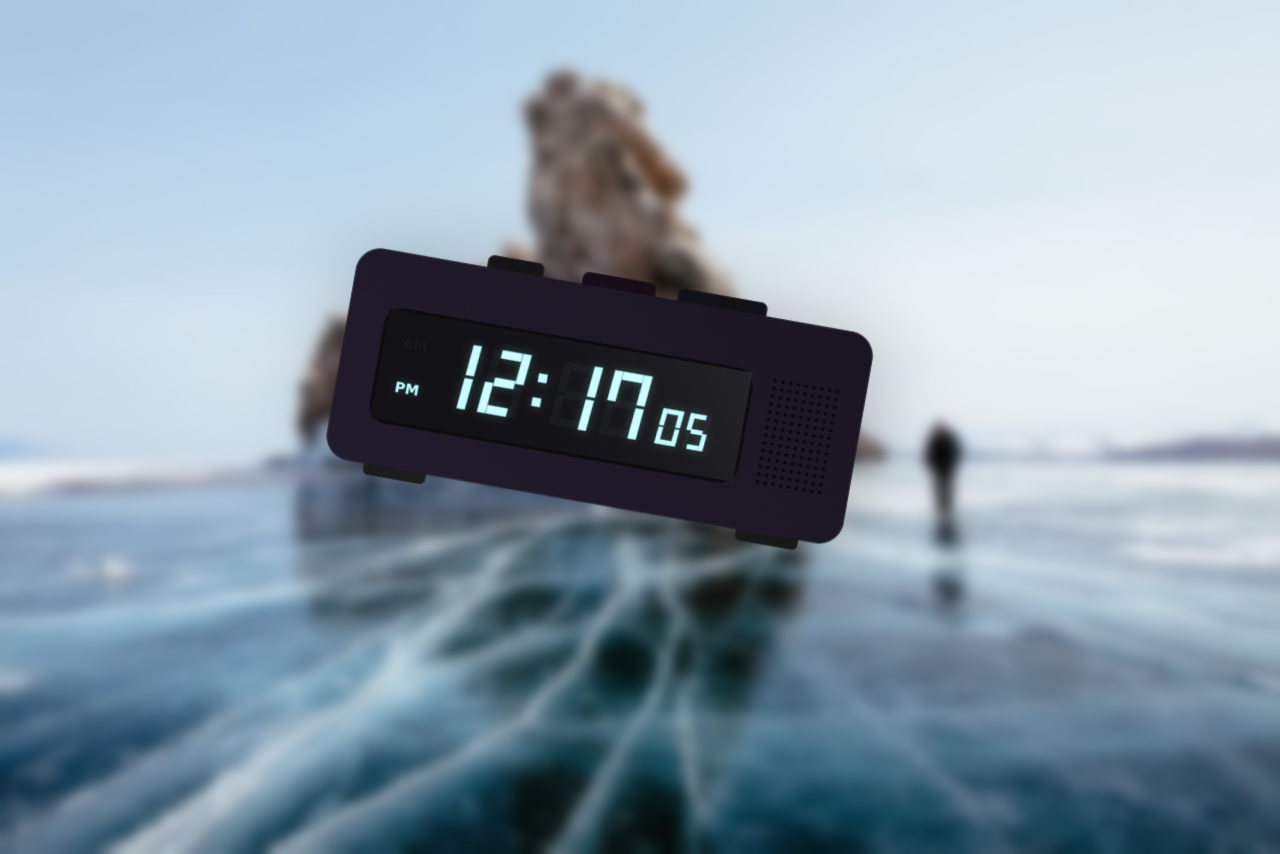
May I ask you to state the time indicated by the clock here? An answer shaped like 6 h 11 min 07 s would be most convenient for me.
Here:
12 h 17 min 05 s
